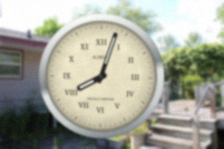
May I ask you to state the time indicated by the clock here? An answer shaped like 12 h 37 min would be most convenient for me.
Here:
8 h 03 min
